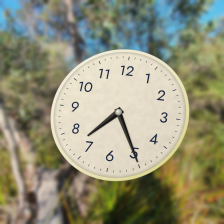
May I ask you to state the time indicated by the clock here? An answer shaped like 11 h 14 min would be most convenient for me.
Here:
7 h 25 min
